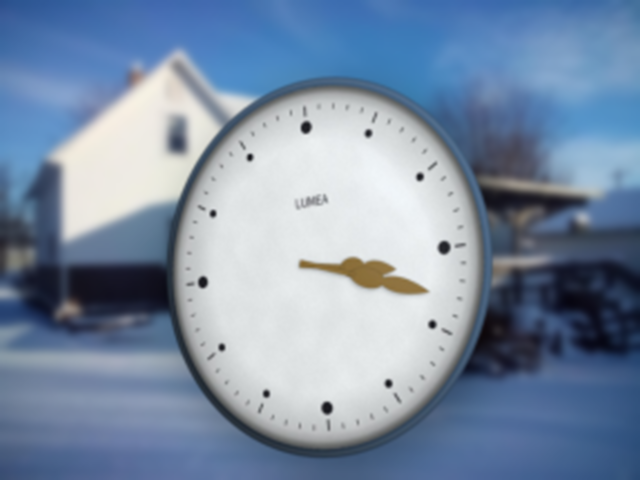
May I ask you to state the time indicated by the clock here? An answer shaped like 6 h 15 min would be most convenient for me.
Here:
3 h 18 min
